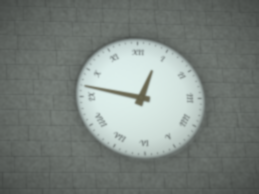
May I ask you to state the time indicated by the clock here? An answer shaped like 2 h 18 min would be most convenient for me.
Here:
12 h 47 min
